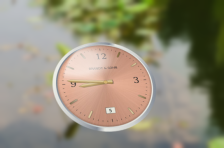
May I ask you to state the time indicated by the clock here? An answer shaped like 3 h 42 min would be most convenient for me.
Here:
8 h 46 min
